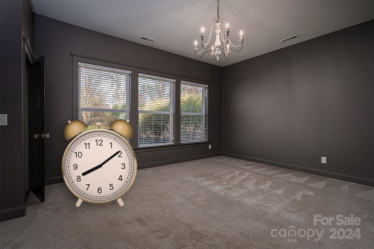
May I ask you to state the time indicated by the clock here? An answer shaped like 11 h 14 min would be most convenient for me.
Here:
8 h 09 min
